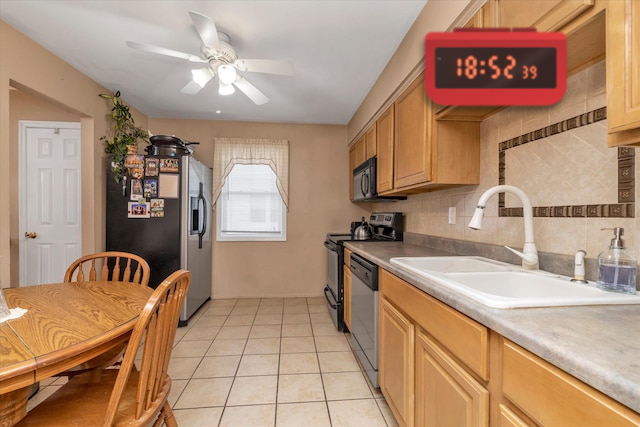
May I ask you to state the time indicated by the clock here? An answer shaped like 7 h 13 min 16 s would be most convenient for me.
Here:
18 h 52 min 39 s
